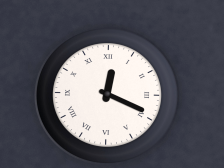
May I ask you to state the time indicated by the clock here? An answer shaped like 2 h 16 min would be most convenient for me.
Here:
12 h 19 min
